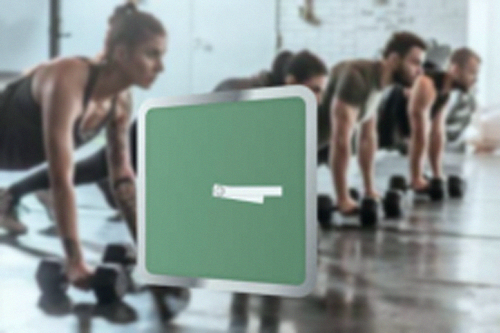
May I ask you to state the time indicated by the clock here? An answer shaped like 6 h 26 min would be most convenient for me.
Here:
3 h 15 min
